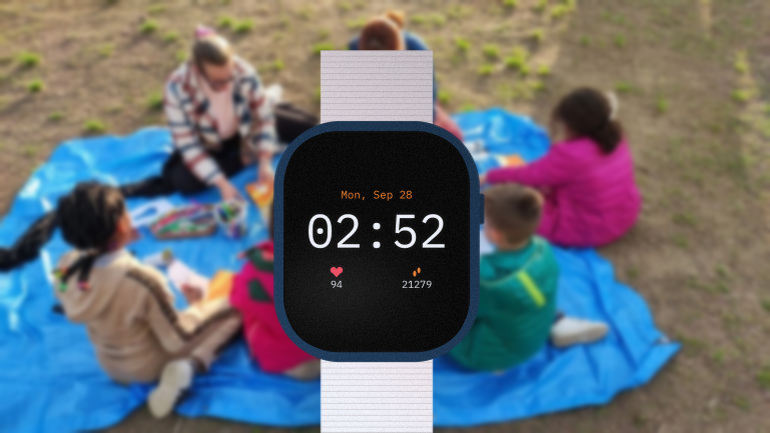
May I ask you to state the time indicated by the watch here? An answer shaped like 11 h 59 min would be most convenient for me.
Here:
2 h 52 min
